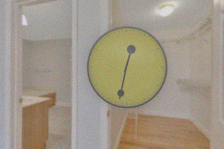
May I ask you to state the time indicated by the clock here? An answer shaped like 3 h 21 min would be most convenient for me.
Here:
12 h 32 min
